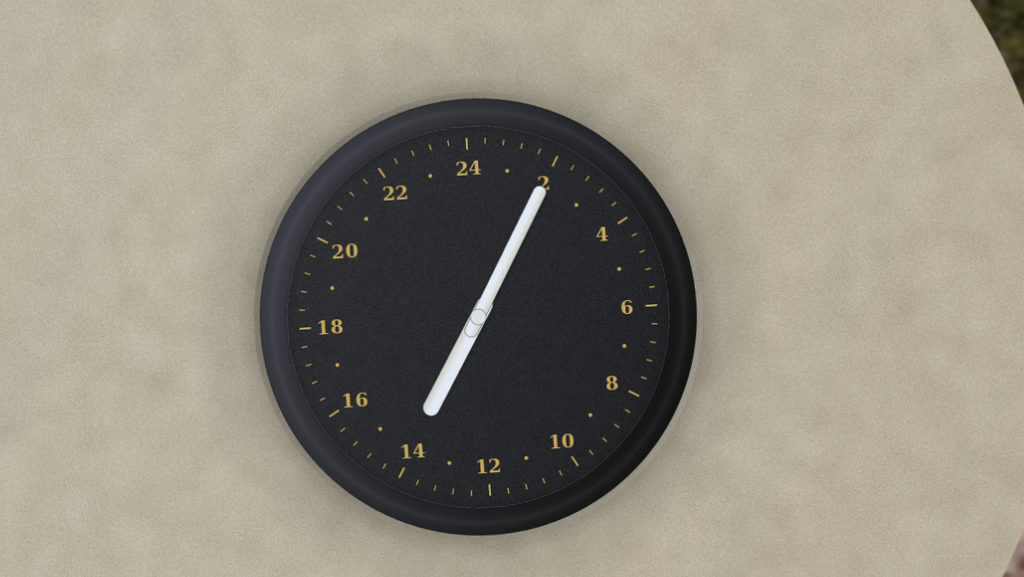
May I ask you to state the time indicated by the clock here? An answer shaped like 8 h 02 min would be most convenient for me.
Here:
14 h 05 min
